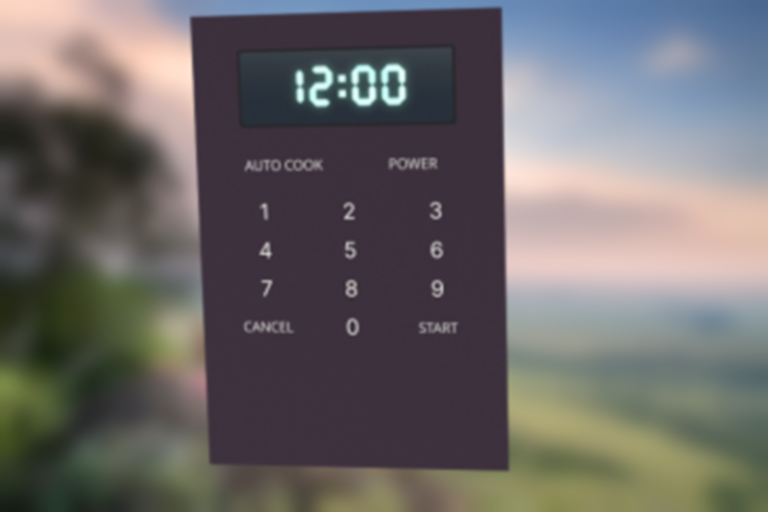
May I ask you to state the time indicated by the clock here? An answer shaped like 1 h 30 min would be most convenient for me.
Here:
12 h 00 min
